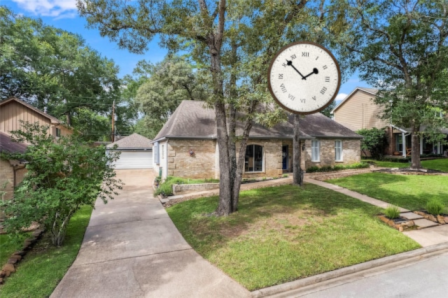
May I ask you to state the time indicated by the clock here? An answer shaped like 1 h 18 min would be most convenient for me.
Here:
1 h 52 min
